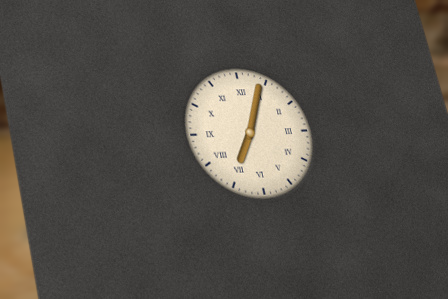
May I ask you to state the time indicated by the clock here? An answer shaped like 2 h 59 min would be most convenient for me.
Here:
7 h 04 min
